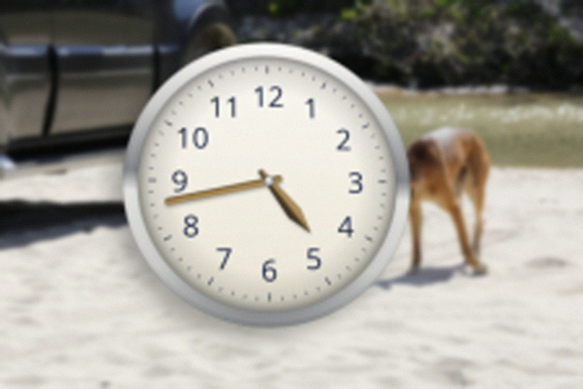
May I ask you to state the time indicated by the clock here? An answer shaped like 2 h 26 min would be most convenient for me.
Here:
4 h 43 min
